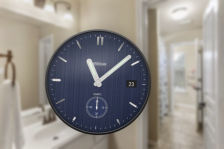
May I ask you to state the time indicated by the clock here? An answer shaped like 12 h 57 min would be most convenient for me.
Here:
11 h 08 min
